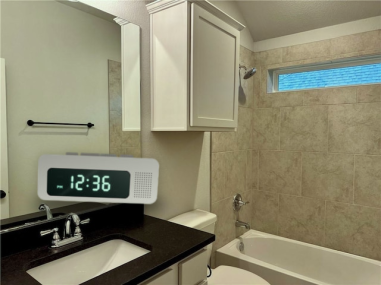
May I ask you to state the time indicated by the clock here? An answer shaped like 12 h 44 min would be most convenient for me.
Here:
12 h 36 min
